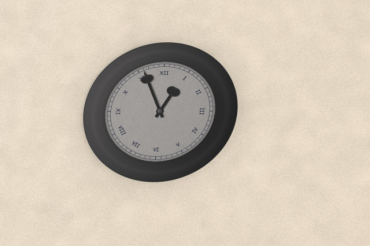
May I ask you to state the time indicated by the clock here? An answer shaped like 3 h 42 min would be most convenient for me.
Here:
12 h 56 min
